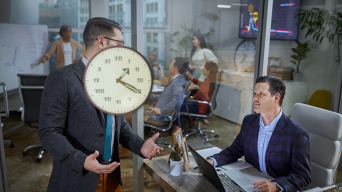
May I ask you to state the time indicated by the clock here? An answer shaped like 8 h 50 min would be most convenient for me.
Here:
1 h 20 min
